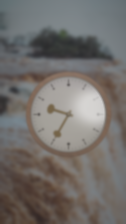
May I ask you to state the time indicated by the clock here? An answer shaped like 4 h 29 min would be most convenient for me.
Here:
9 h 35 min
